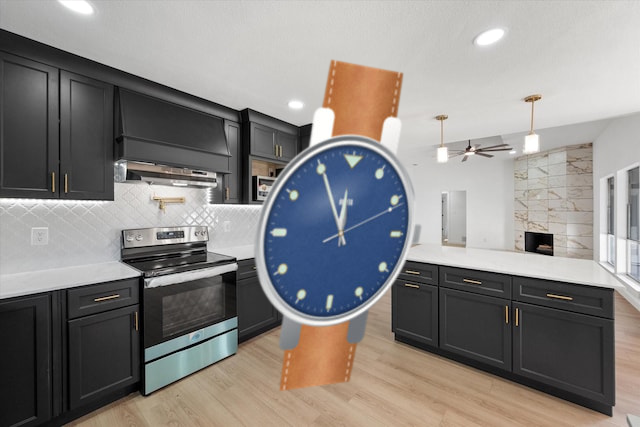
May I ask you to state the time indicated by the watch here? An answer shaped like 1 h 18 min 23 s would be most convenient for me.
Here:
11 h 55 min 11 s
